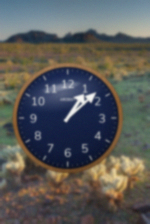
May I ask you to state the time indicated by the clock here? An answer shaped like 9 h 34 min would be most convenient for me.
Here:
1 h 08 min
